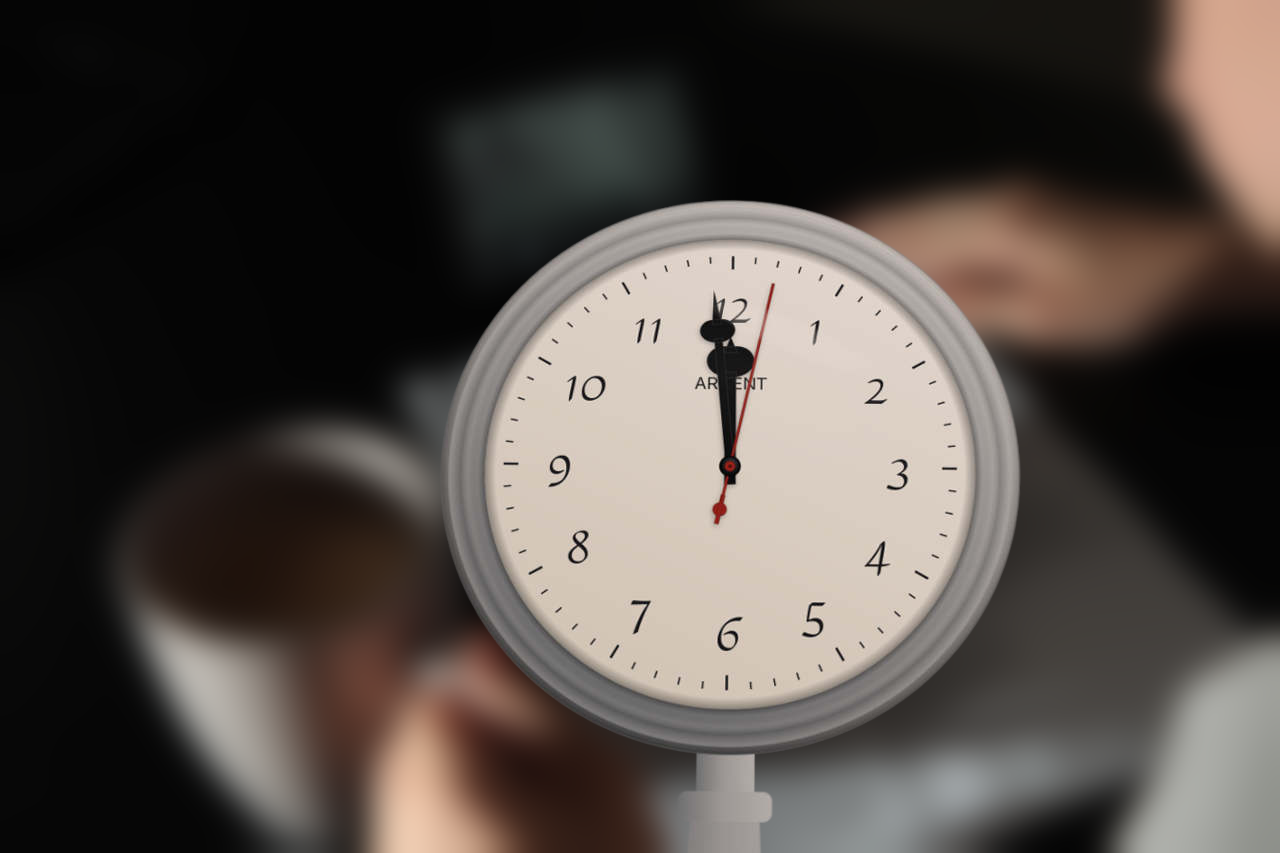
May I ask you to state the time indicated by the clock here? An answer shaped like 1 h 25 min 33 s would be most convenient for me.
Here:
11 h 59 min 02 s
